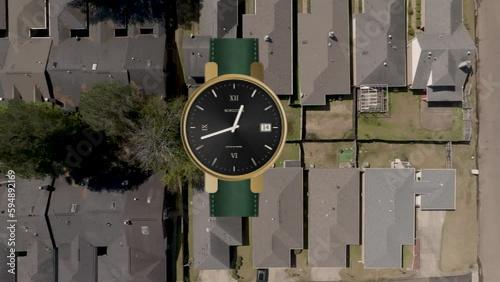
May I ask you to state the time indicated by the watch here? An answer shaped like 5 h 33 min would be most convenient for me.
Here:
12 h 42 min
